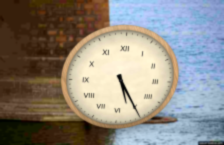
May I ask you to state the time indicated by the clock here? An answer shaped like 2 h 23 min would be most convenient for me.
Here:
5 h 25 min
